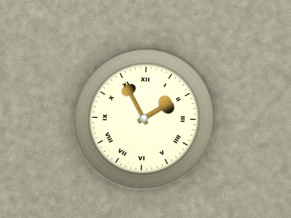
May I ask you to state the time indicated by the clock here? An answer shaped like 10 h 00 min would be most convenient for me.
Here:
1 h 55 min
